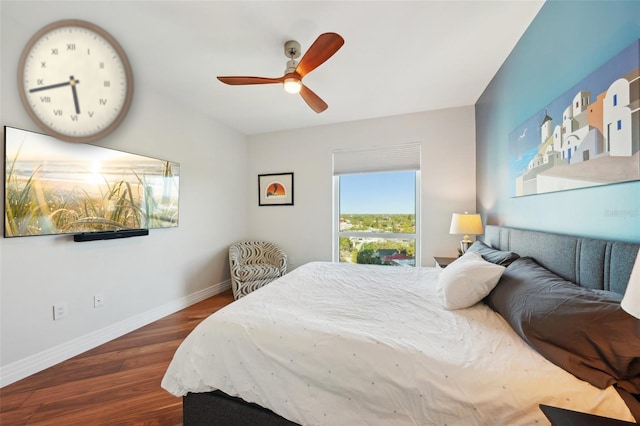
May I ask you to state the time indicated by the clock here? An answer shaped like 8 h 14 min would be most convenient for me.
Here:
5 h 43 min
